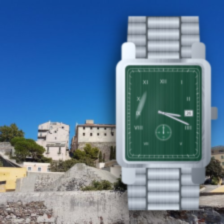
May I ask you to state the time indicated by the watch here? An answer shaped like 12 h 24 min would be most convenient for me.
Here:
3 h 19 min
